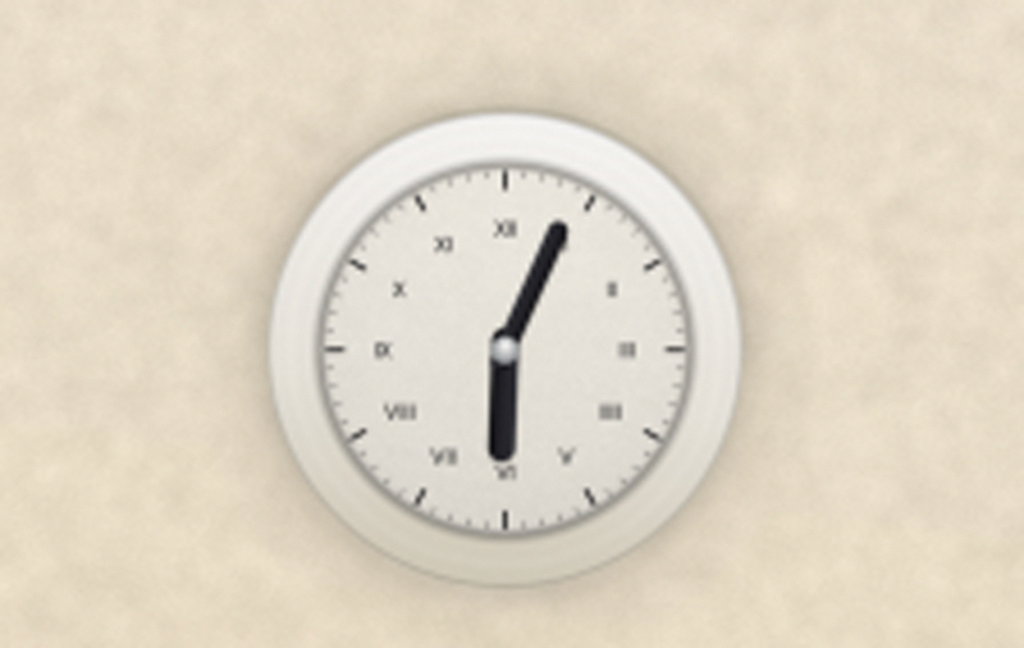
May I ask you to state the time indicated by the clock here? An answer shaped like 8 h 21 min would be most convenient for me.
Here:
6 h 04 min
